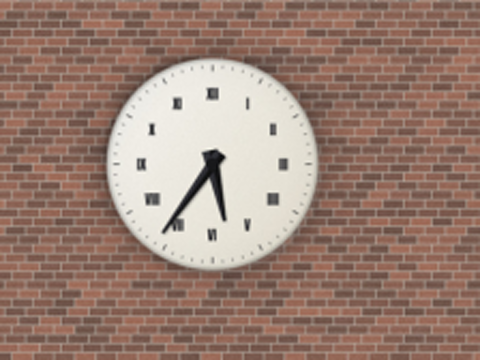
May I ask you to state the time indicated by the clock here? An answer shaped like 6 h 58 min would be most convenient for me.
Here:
5 h 36 min
